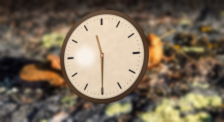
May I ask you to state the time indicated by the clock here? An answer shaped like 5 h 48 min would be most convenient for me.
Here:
11 h 30 min
